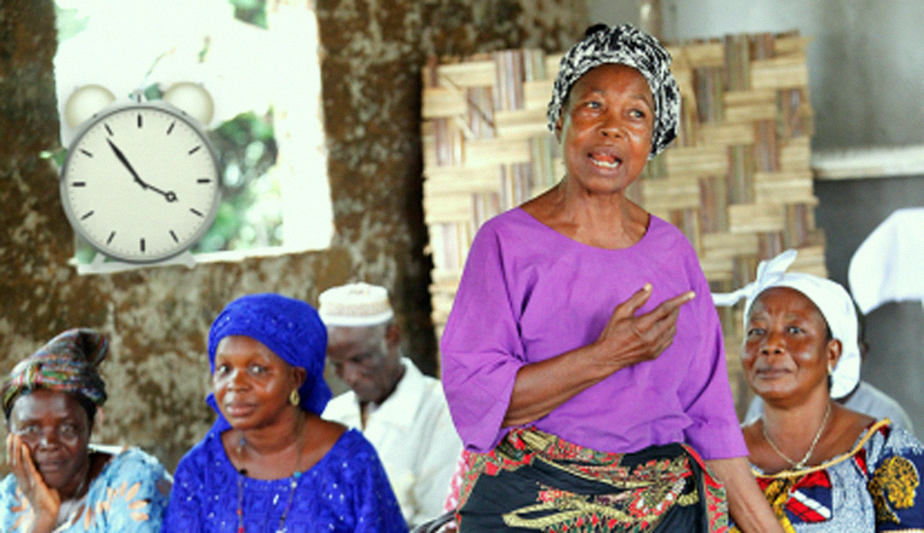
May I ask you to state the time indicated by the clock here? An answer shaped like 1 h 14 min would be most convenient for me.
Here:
3 h 54 min
